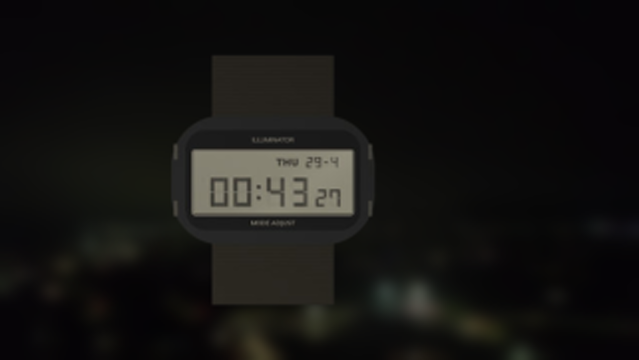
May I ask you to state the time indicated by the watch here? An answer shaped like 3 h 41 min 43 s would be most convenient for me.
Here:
0 h 43 min 27 s
